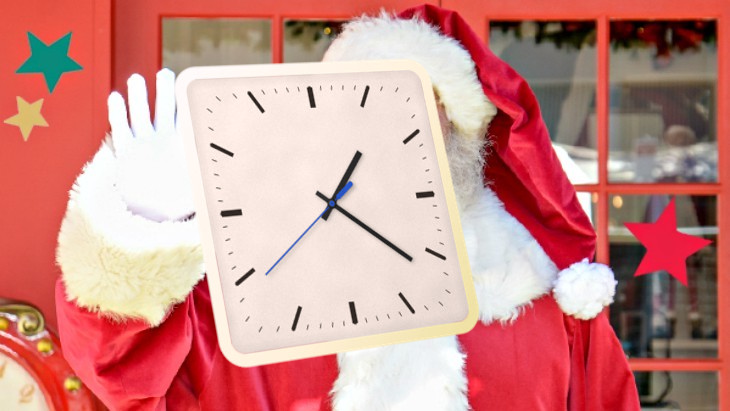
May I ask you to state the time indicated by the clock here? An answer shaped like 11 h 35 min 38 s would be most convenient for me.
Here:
1 h 21 min 39 s
